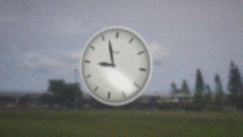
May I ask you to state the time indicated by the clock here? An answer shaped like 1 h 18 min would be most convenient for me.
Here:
8 h 57 min
